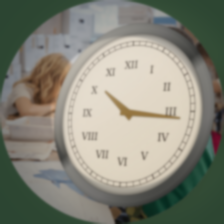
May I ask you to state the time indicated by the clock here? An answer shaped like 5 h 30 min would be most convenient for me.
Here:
10 h 16 min
